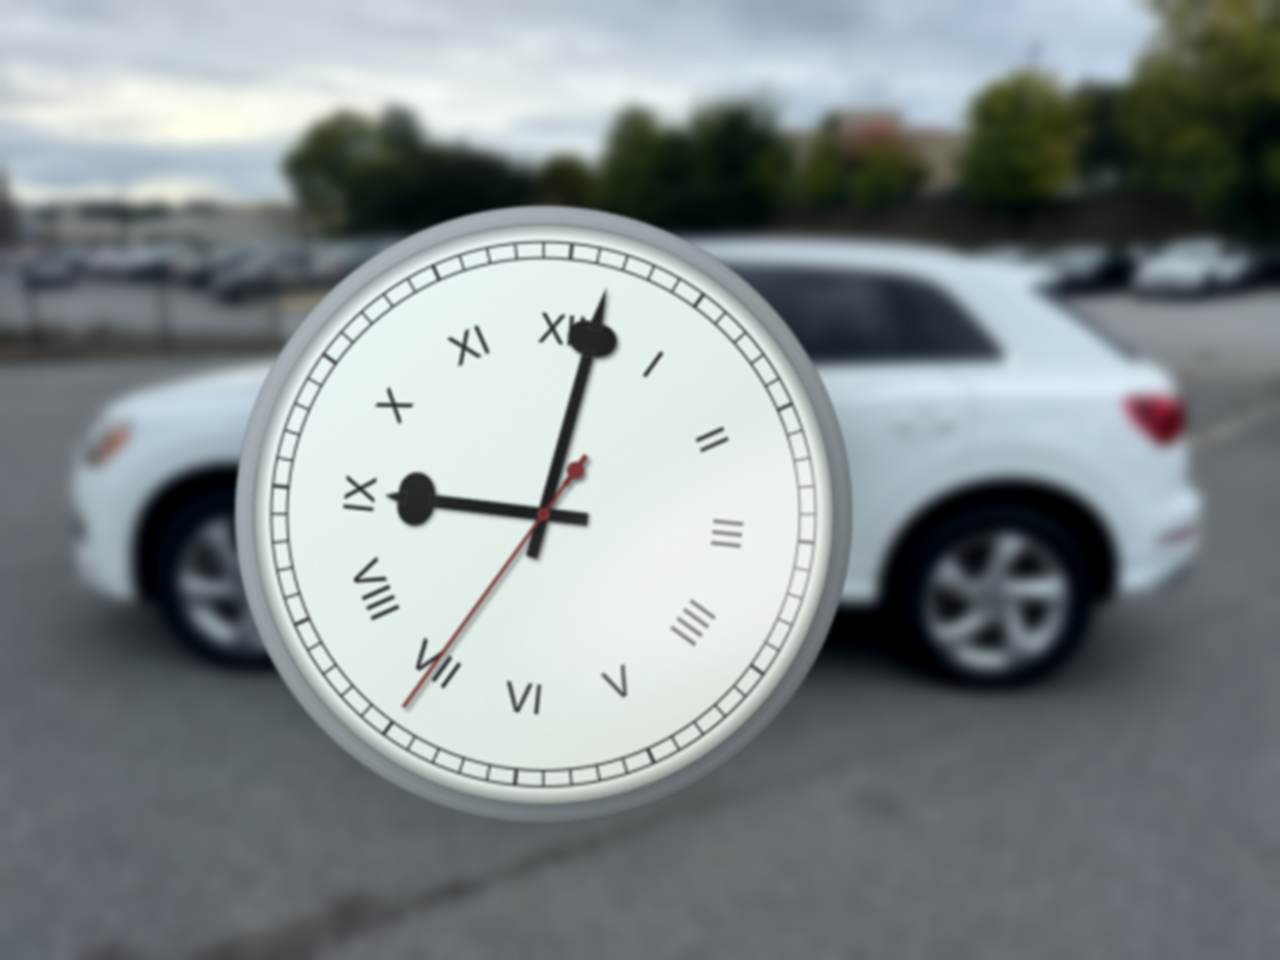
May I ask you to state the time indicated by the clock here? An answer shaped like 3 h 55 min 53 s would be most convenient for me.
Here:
9 h 01 min 35 s
